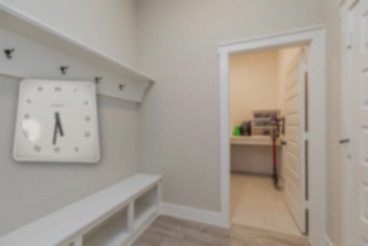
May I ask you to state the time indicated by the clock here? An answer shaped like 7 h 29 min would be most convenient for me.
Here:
5 h 31 min
